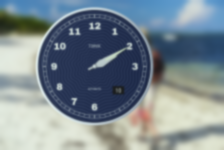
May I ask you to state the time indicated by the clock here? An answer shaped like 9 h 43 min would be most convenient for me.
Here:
2 h 10 min
